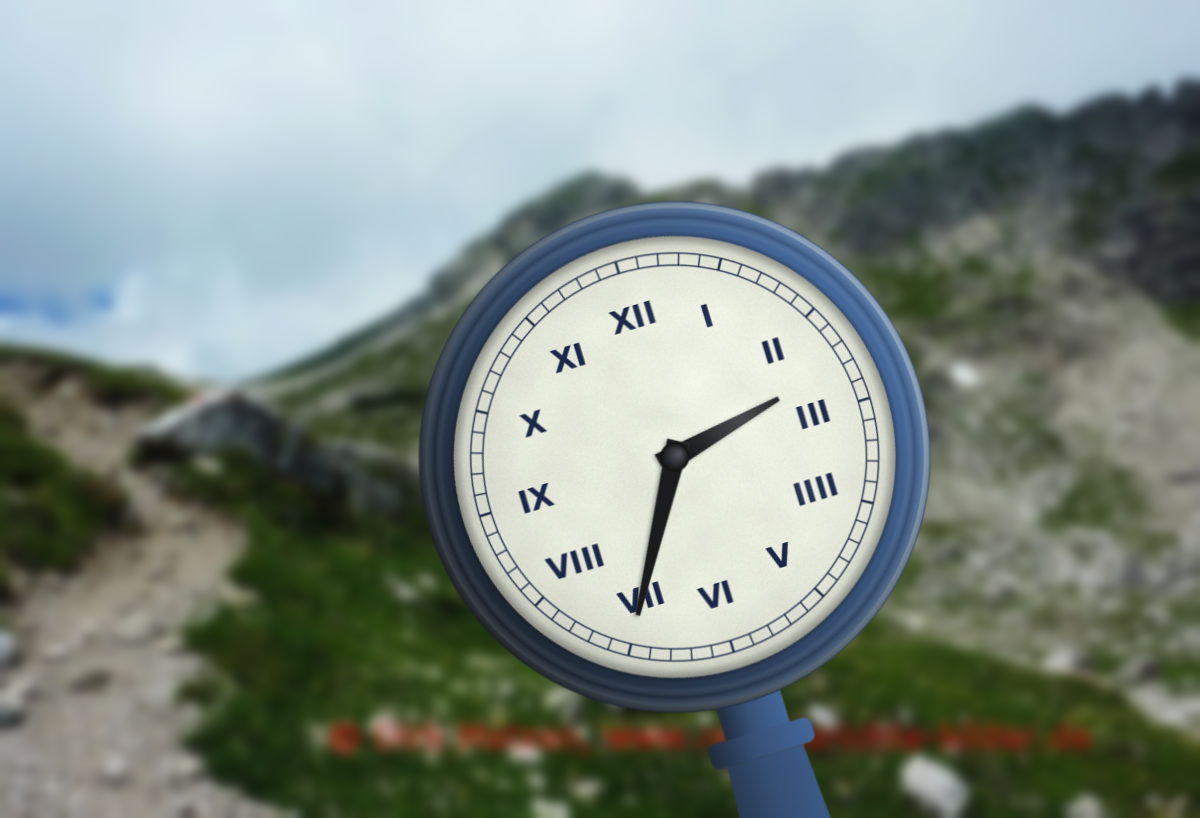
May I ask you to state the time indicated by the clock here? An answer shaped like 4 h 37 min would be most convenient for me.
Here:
2 h 35 min
